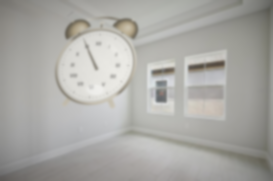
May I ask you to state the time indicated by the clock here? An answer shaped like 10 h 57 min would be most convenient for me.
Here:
10 h 55 min
